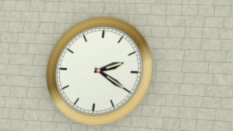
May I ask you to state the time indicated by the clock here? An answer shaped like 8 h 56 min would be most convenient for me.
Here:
2 h 20 min
